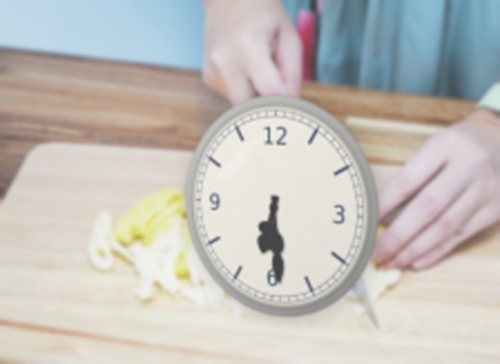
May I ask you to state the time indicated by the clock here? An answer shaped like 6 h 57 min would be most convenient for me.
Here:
6 h 29 min
